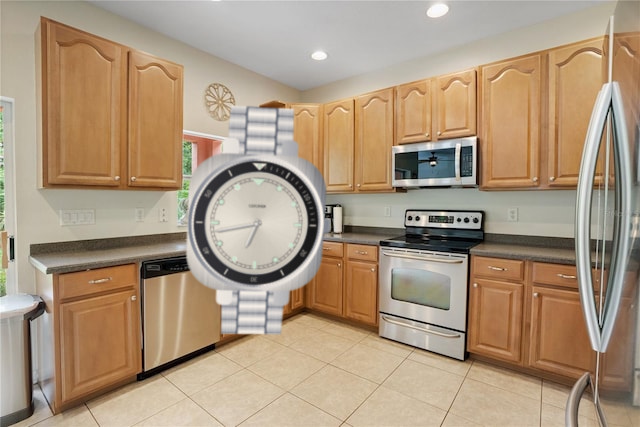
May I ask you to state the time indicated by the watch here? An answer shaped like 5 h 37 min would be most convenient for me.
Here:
6 h 43 min
